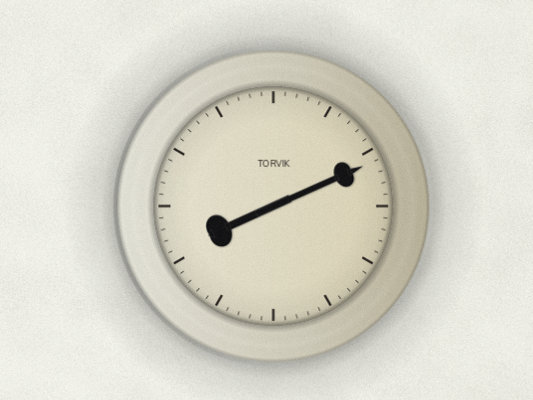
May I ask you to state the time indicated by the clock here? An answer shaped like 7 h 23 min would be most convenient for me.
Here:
8 h 11 min
